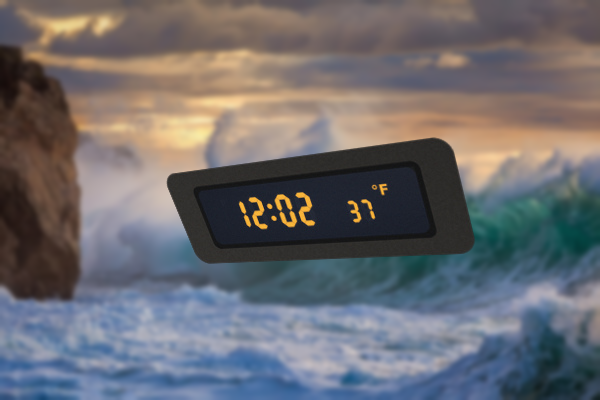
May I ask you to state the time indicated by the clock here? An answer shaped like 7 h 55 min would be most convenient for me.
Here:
12 h 02 min
